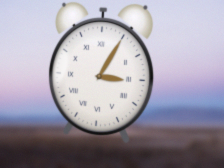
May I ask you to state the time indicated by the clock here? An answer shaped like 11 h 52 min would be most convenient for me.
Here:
3 h 05 min
